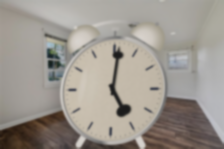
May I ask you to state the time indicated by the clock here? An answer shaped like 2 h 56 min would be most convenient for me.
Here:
5 h 01 min
